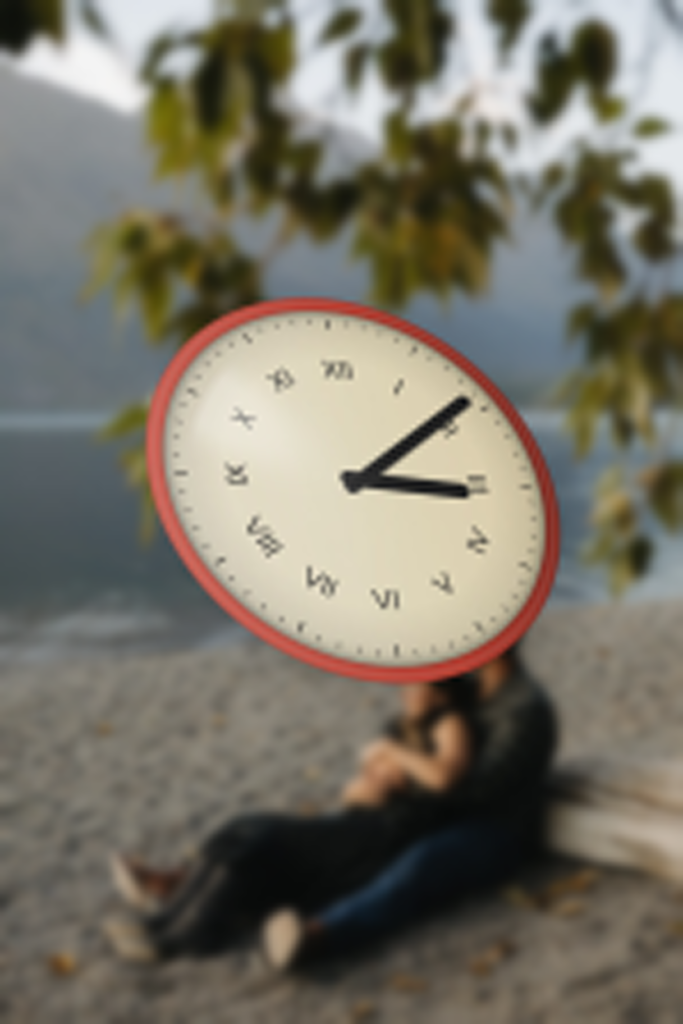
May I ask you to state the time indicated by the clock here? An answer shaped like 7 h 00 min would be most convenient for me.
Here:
3 h 09 min
